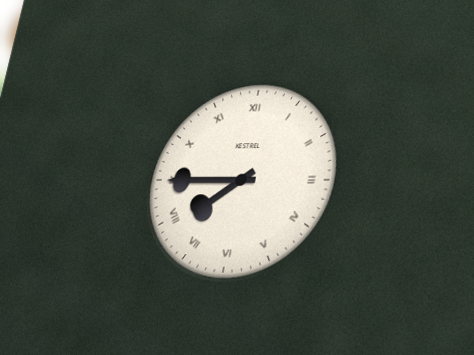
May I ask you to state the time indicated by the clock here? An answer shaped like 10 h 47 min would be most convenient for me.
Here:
7 h 45 min
